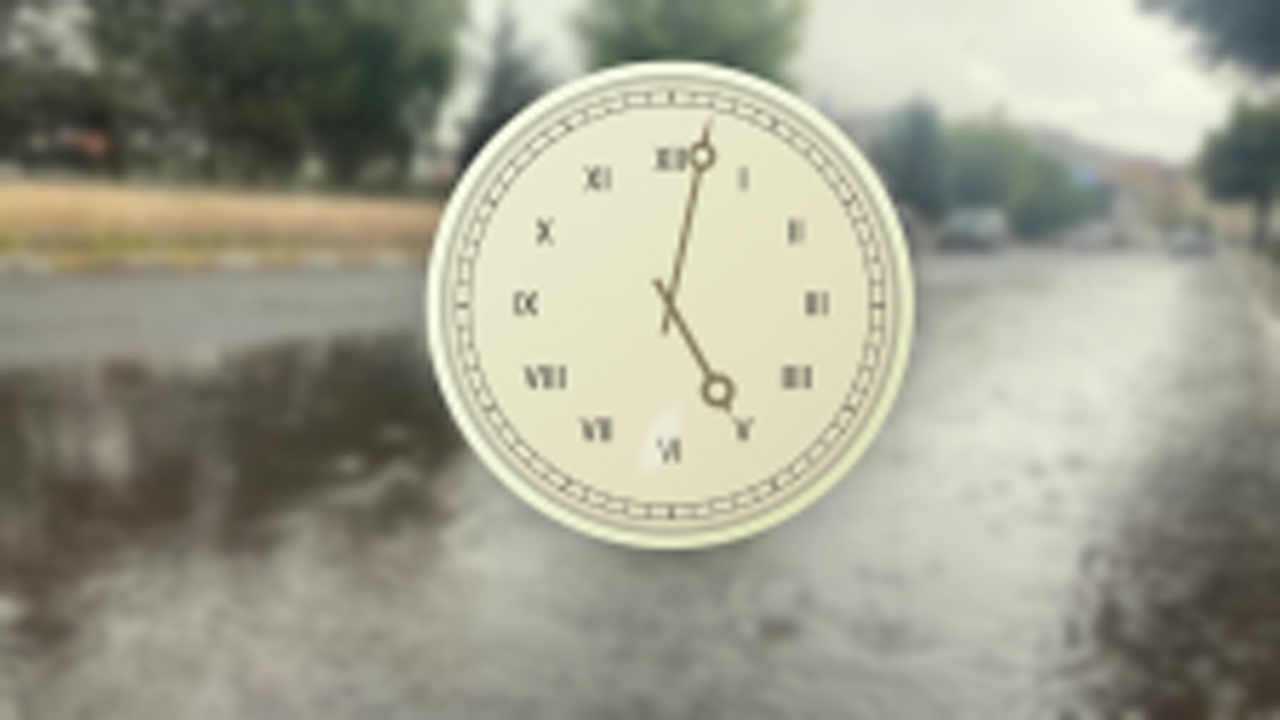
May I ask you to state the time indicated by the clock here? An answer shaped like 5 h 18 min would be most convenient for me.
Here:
5 h 02 min
